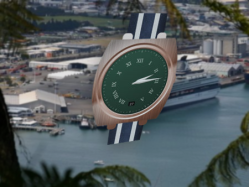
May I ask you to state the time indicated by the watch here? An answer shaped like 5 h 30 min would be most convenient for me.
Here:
2 h 14 min
